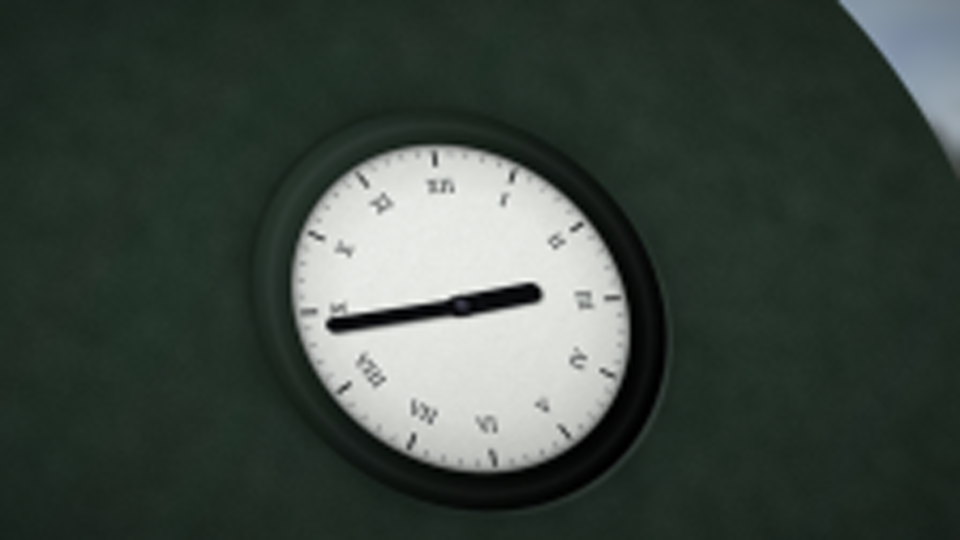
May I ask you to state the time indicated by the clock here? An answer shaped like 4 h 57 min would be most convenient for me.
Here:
2 h 44 min
